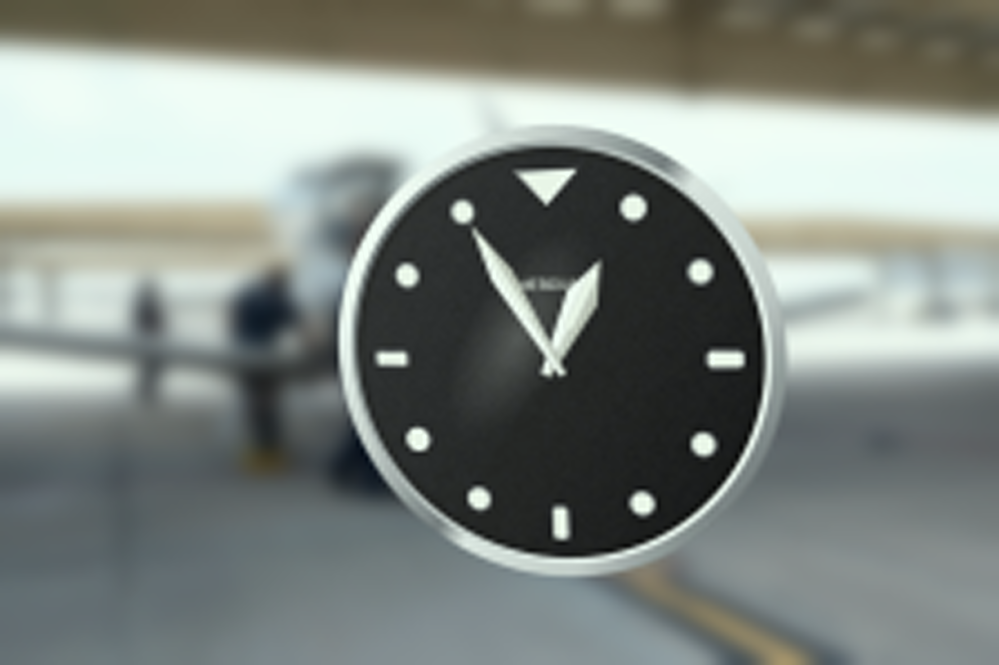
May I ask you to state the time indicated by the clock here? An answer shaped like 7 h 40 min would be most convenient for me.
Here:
12 h 55 min
